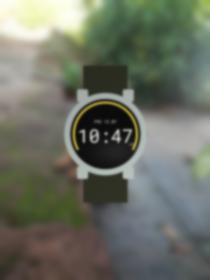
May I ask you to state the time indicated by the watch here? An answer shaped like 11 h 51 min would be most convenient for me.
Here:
10 h 47 min
